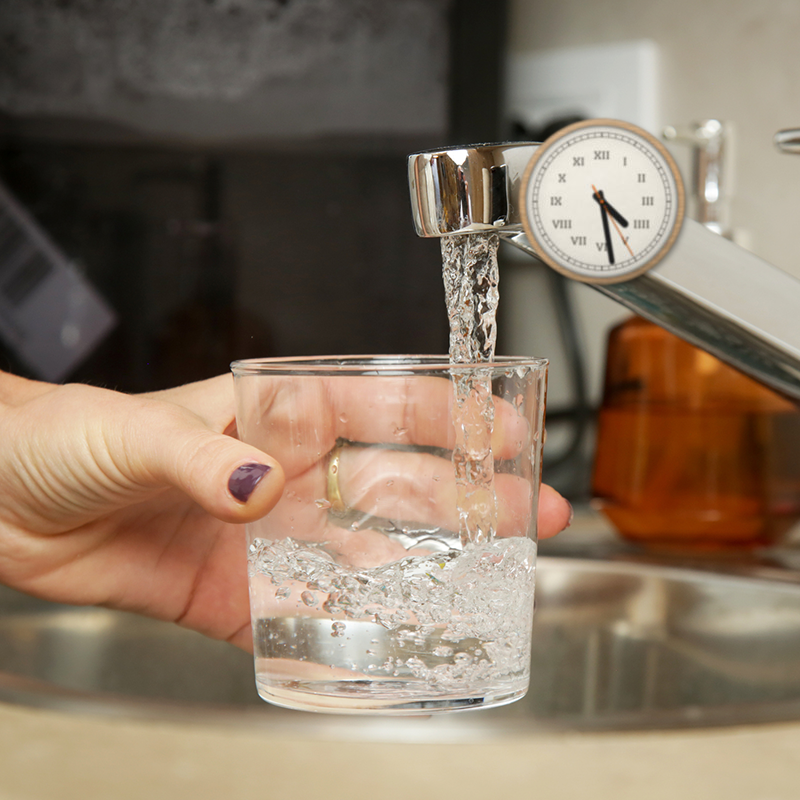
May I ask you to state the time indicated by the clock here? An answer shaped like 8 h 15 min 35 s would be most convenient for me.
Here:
4 h 28 min 25 s
